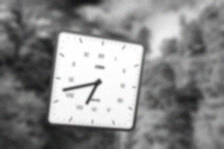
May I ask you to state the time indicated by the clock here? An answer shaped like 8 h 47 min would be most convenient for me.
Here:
6 h 42 min
